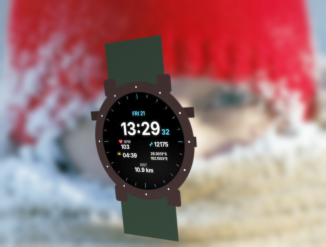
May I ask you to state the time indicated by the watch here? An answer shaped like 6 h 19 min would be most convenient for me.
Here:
13 h 29 min
